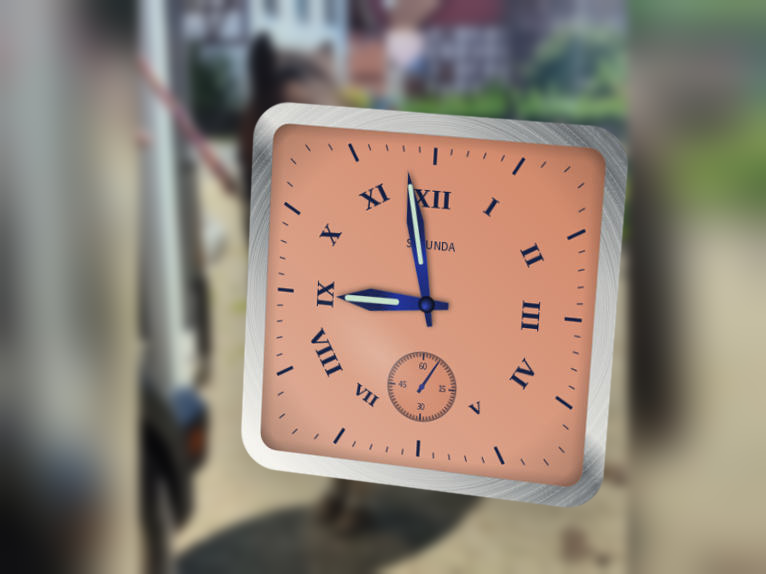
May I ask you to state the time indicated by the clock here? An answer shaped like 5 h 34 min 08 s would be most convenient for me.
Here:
8 h 58 min 05 s
